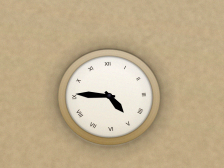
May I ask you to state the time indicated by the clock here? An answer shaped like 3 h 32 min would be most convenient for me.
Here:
4 h 46 min
